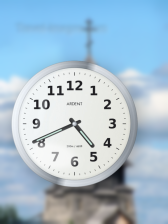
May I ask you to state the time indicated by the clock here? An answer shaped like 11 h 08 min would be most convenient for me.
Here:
4 h 41 min
